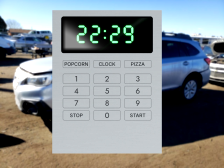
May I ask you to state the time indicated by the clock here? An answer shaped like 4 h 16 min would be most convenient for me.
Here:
22 h 29 min
